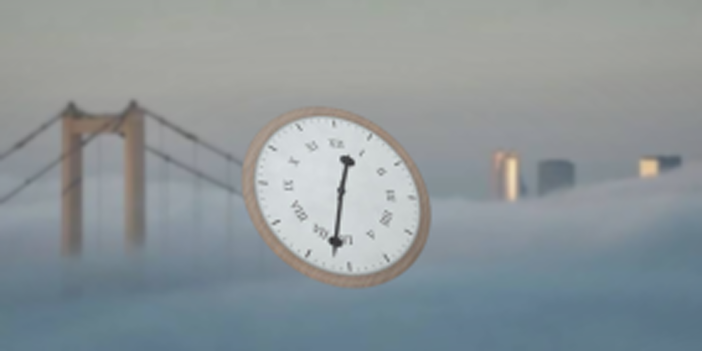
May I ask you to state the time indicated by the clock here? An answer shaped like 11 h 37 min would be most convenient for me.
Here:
12 h 32 min
